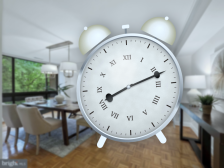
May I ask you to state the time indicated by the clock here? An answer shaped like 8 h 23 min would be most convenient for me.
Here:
8 h 12 min
